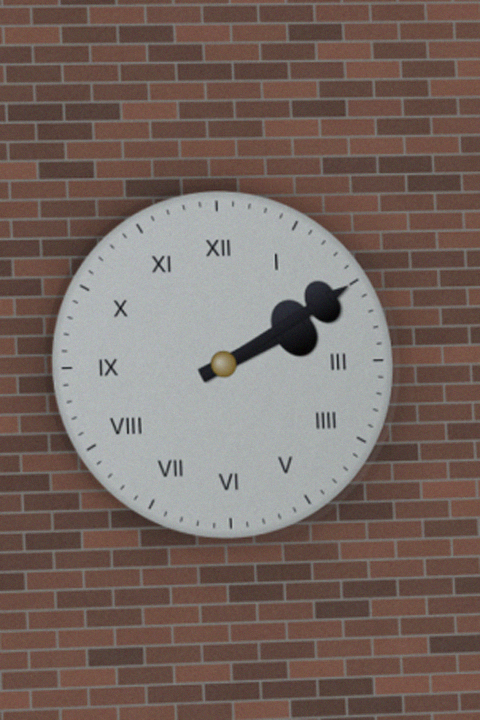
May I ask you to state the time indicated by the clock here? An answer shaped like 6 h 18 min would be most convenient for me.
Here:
2 h 10 min
